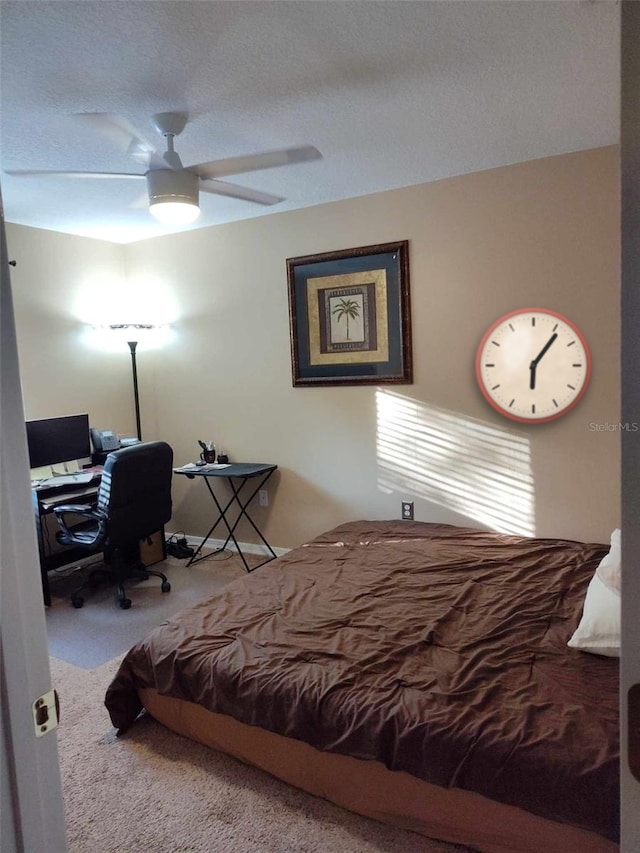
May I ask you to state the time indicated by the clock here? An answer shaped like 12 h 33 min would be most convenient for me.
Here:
6 h 06 min
